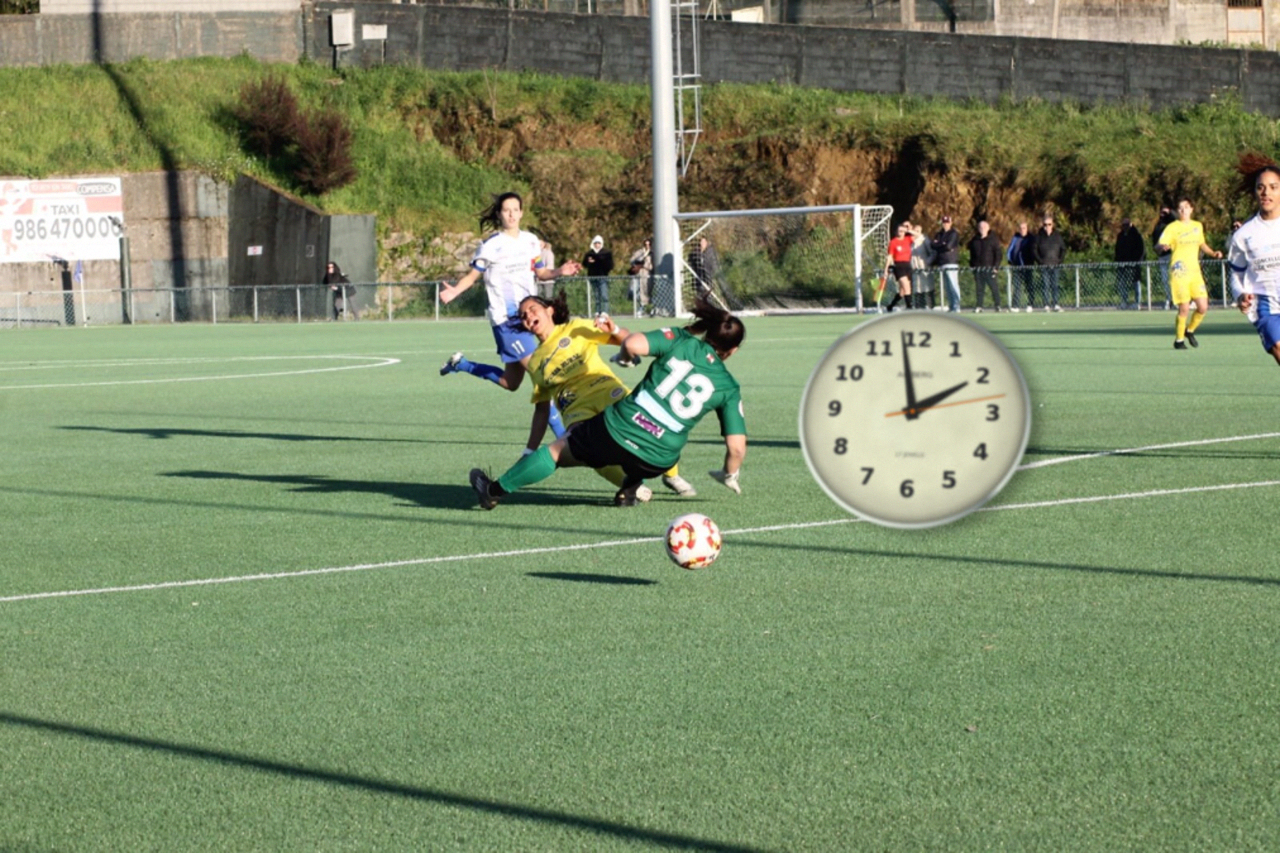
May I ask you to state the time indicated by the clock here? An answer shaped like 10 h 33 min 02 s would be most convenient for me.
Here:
1 h 58 min 13 s
